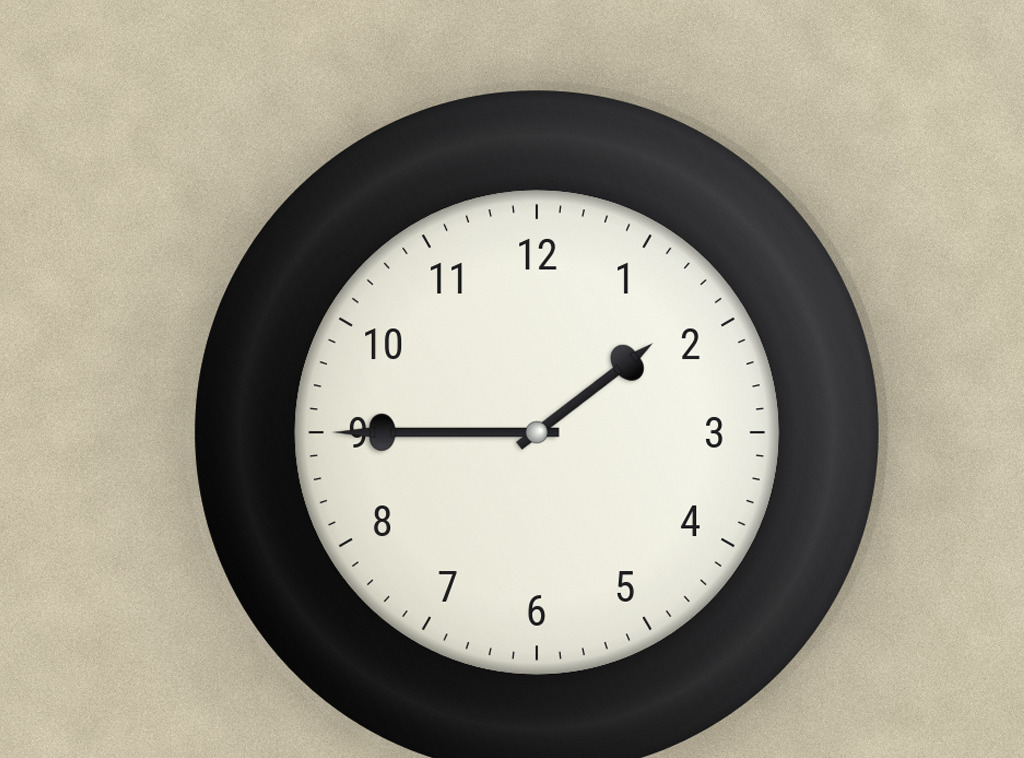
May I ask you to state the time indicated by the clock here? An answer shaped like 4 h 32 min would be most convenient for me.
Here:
1 h 45 min
